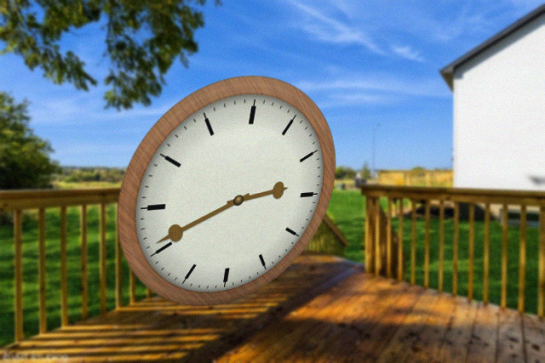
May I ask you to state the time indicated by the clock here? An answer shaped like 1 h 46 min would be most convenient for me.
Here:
2 h 41 min
